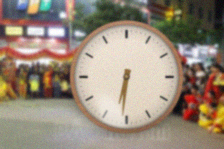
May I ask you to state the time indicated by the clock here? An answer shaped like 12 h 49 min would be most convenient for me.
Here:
6 h 31 min
